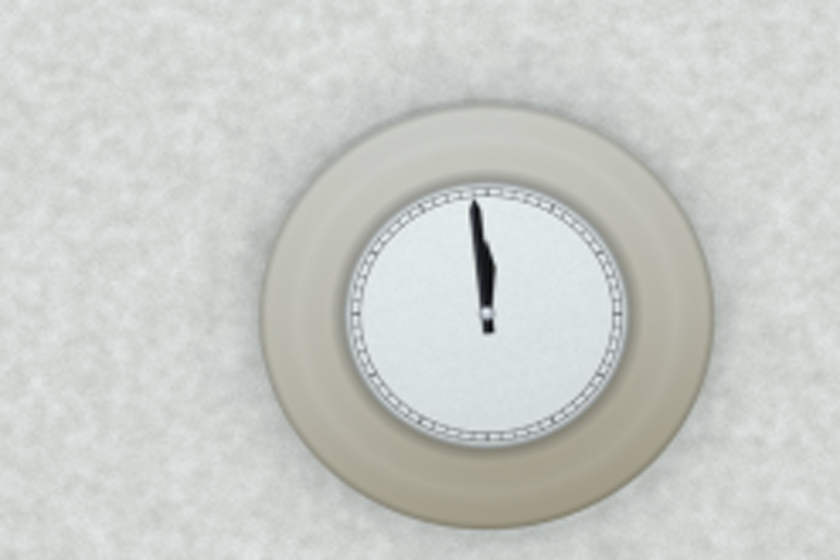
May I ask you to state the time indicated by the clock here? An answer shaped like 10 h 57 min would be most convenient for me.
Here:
11 h 59 min
